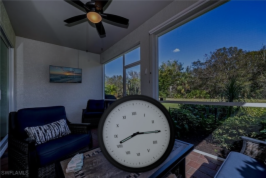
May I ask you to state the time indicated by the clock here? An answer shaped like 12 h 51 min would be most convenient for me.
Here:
8 h 15 min
